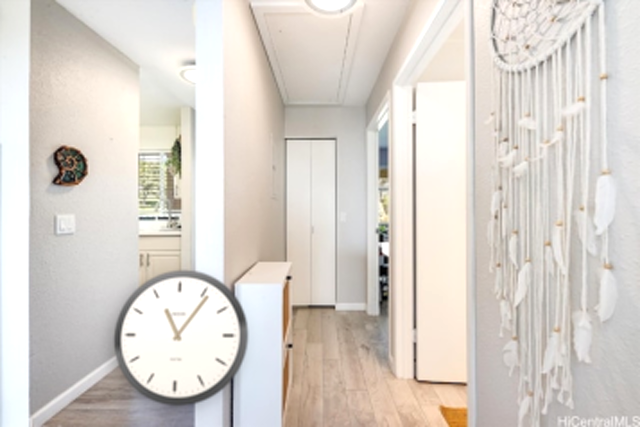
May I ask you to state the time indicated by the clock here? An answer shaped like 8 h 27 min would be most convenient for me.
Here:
11 h 06 min
